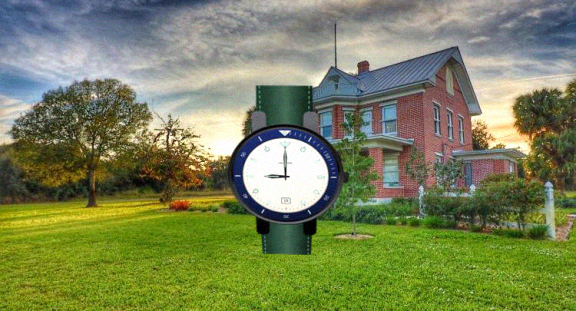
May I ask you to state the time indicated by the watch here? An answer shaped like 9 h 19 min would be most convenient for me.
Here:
9 h 00 min
